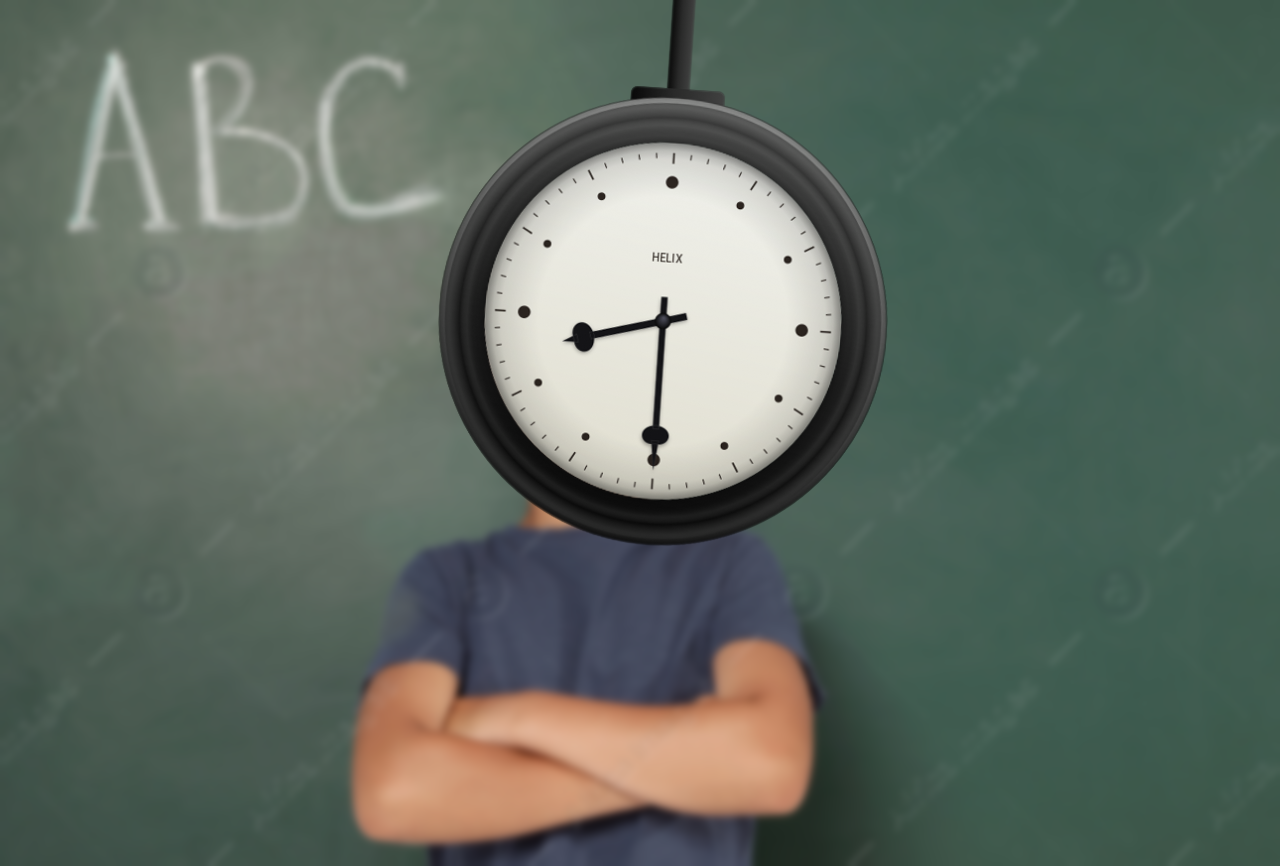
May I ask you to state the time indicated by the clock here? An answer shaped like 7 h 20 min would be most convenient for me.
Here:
8 h 30 min
